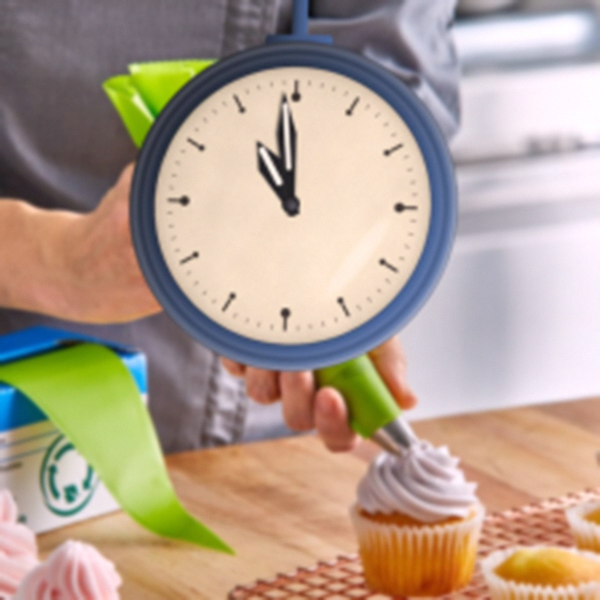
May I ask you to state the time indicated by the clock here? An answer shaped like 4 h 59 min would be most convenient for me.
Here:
10 h 59 min
